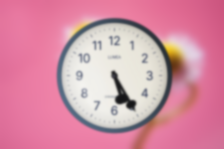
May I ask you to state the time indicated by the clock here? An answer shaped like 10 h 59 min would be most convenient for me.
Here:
5 h 25 min
